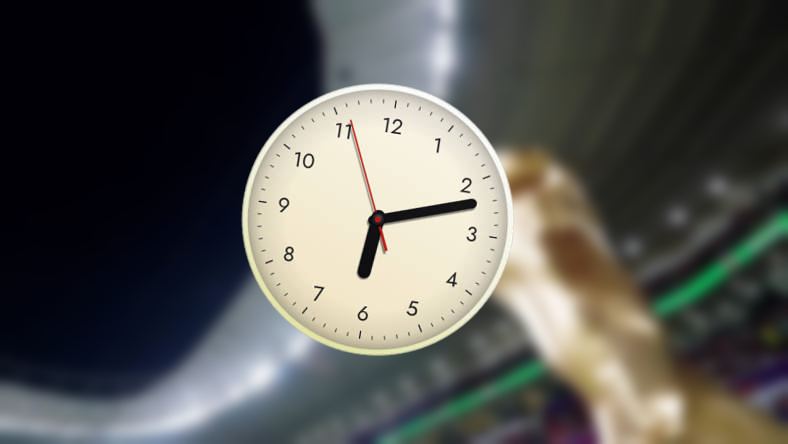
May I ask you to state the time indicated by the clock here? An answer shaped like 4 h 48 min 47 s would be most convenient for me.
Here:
6 h 11 min 56 s
